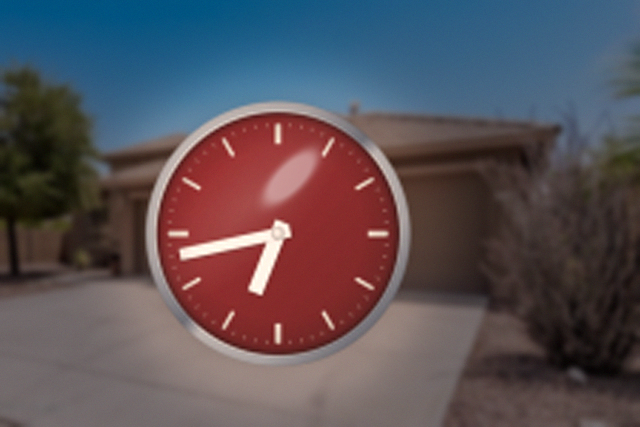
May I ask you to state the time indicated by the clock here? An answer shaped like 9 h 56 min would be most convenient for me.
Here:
6 h 43 min
